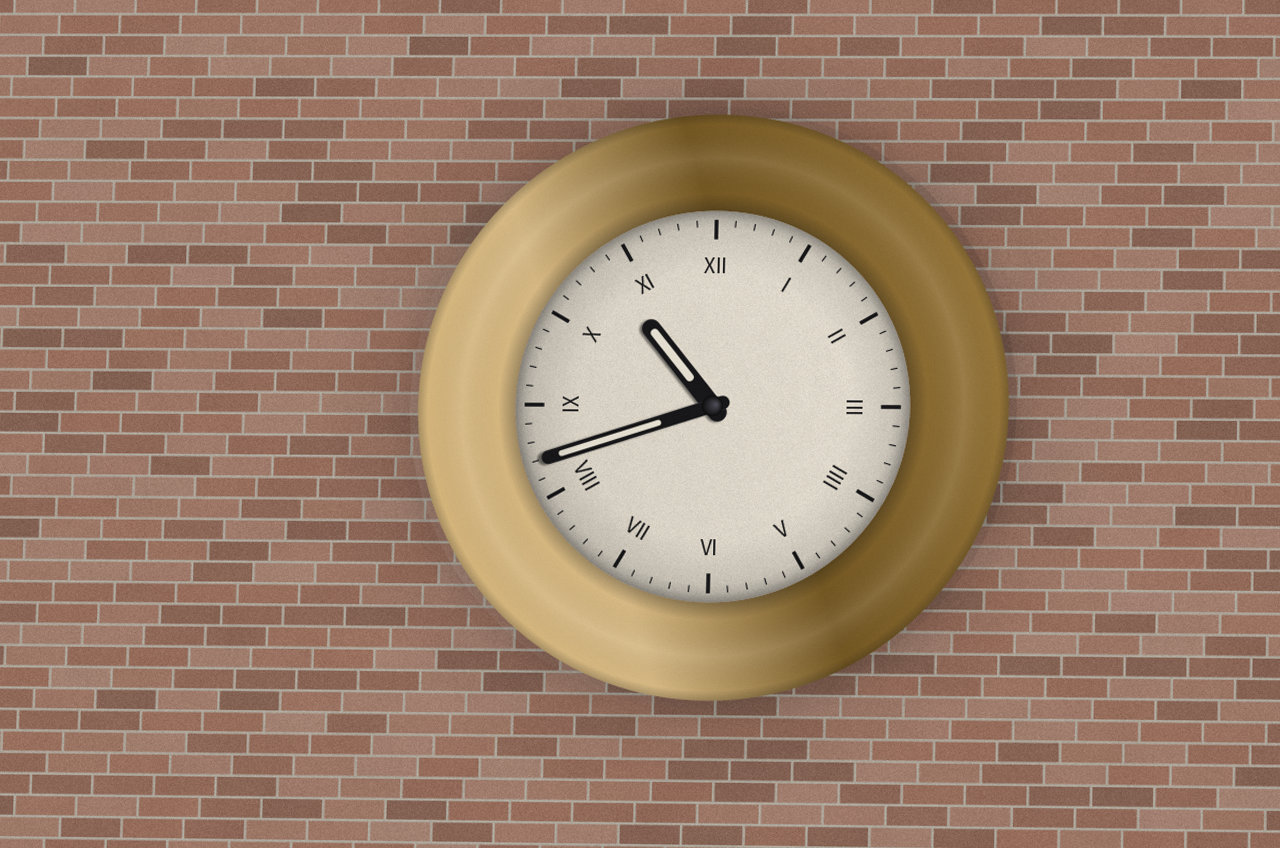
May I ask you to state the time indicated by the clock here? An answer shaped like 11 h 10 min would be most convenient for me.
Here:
10 h 42 min
